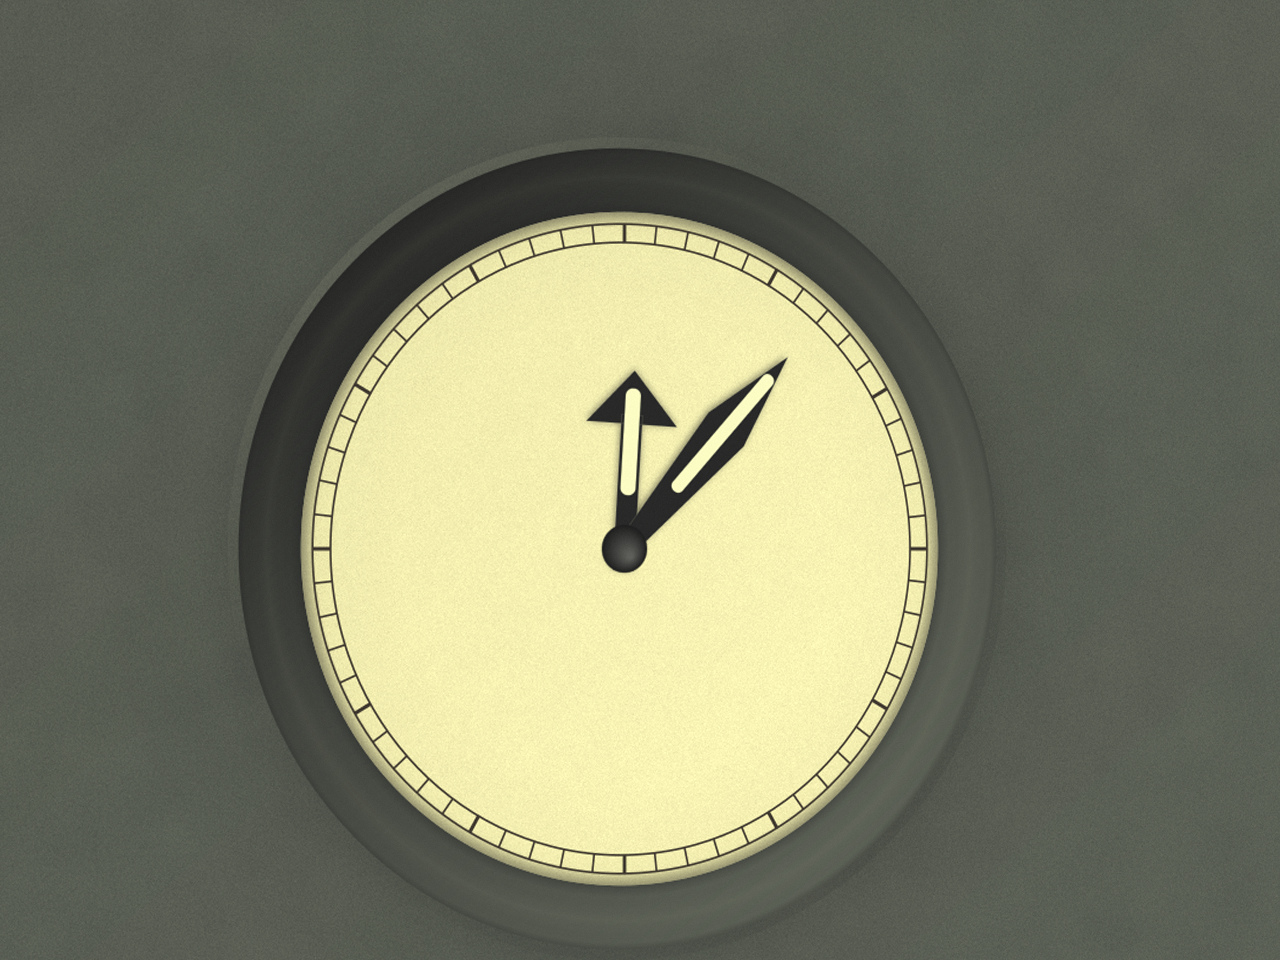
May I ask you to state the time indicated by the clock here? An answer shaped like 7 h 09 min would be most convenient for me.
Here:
12 h 07 min
